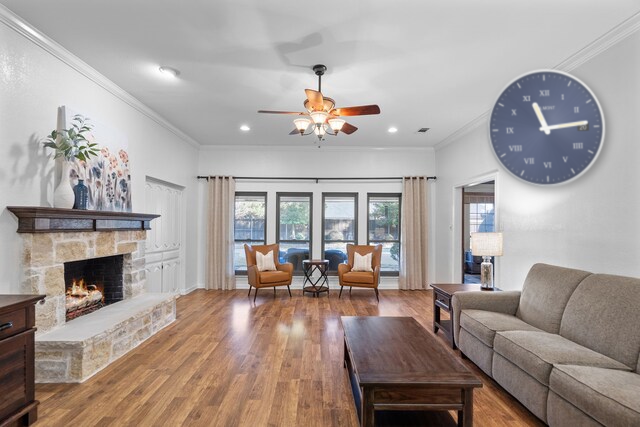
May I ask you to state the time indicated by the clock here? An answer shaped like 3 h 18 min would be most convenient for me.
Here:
11 h 14 min
